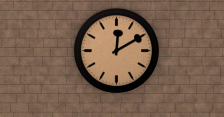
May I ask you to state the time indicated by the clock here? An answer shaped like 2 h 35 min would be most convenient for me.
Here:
12 h 10 min
